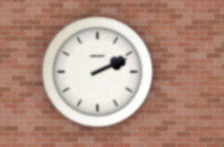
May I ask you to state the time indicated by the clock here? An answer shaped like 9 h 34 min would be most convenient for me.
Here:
2 h 11 min
